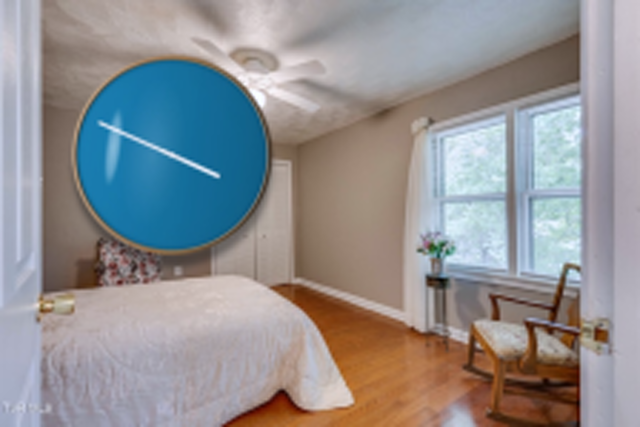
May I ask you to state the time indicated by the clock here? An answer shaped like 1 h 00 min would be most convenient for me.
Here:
3 h 49 min
